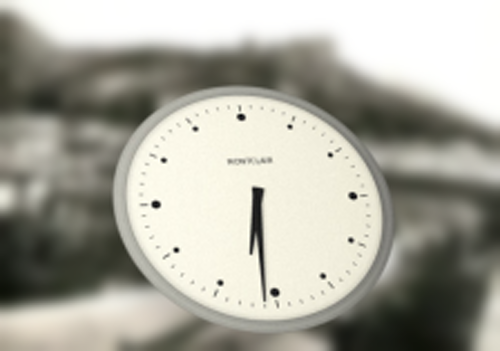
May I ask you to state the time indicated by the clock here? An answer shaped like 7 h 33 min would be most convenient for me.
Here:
6 h 31 min
